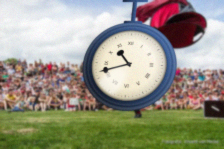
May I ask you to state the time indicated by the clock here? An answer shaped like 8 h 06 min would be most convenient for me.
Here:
10 h 42 min
